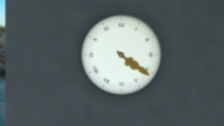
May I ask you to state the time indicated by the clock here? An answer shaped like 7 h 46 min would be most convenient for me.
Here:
4 h 21 min
